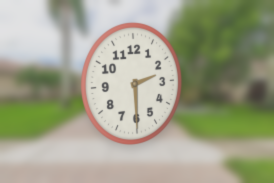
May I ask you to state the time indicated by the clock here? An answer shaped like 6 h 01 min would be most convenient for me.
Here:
2 h 30 min
